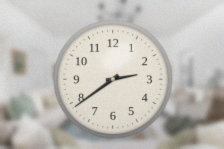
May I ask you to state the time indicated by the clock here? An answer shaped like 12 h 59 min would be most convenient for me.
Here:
2 h 39 min
